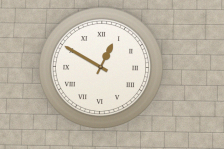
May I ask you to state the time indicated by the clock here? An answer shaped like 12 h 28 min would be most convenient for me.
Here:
12 h 50 min
